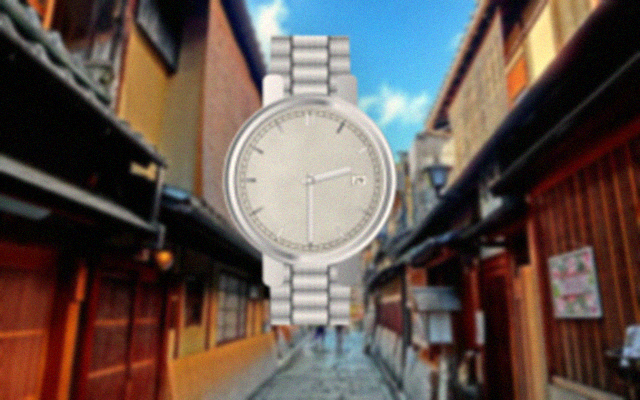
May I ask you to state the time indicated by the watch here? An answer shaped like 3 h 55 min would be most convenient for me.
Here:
2 h 30 min
